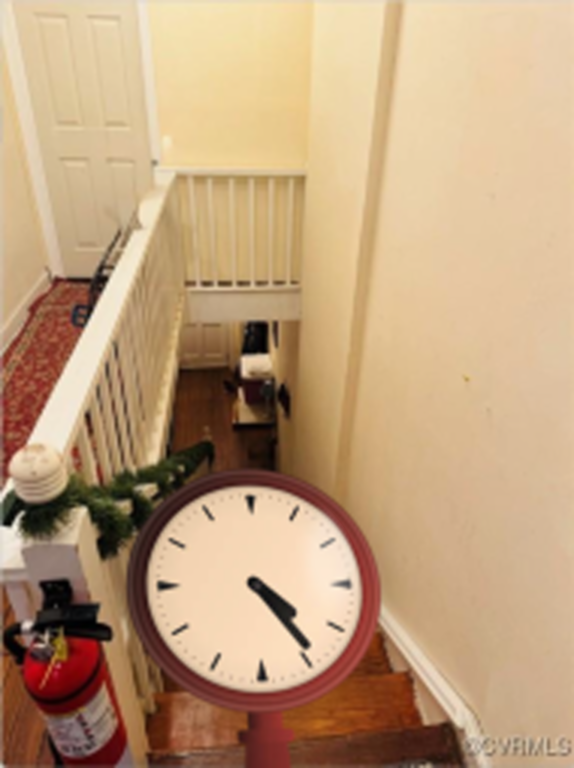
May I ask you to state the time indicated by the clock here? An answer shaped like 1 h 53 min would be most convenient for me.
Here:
4 h 24 min
